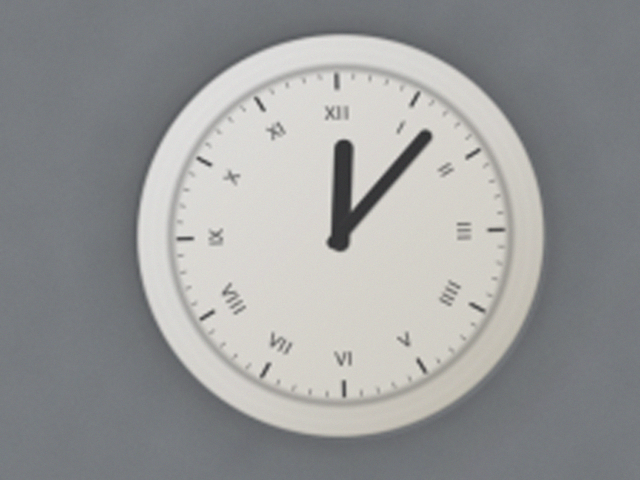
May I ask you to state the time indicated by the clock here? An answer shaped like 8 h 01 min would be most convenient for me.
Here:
12 h 07 min
